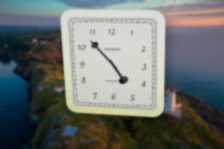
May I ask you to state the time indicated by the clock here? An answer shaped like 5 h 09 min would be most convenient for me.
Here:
4 h 53 min
